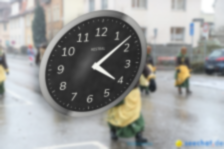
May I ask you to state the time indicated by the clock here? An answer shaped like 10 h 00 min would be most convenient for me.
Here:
4 h 08 min
